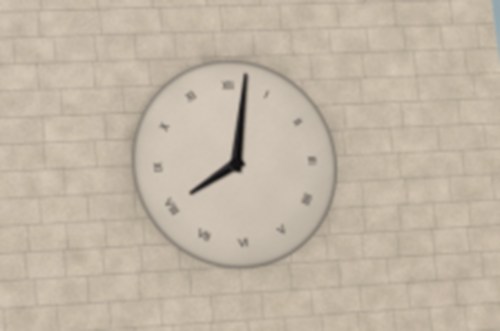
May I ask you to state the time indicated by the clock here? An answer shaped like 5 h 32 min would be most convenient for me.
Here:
8 h 02 min
